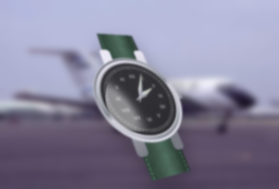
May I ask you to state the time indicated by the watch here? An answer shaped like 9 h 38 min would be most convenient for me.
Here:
2 h 04 min
